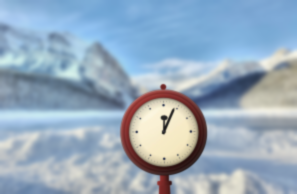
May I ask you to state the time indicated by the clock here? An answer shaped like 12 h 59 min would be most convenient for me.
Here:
12 h 04 min
